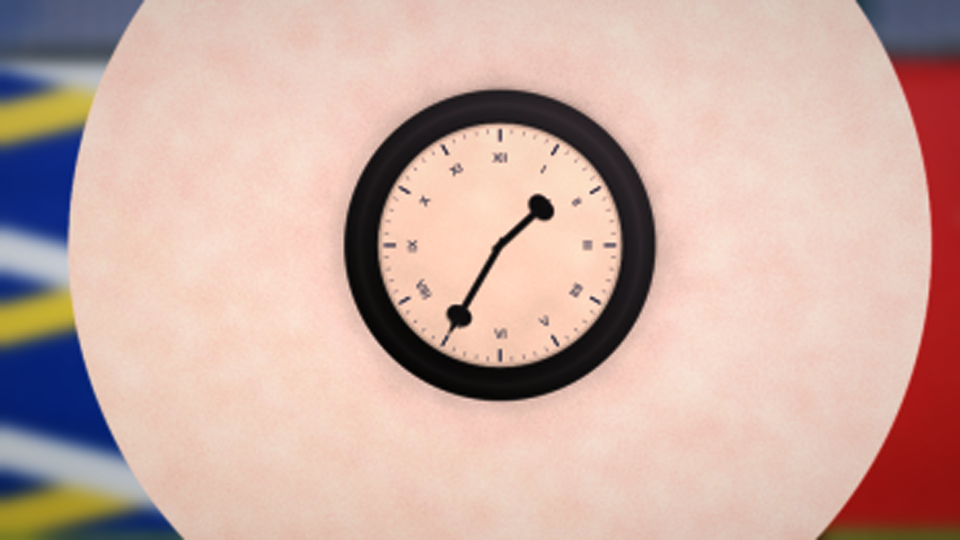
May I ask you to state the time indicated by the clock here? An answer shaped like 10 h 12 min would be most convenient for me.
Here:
1 h 35 min
